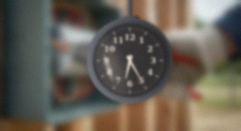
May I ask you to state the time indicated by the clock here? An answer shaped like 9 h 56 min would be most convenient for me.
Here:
6 h 25 min
